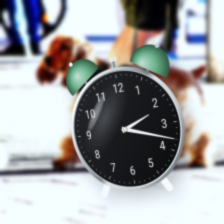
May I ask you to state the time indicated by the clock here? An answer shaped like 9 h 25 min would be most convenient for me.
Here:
2 h 18 min
